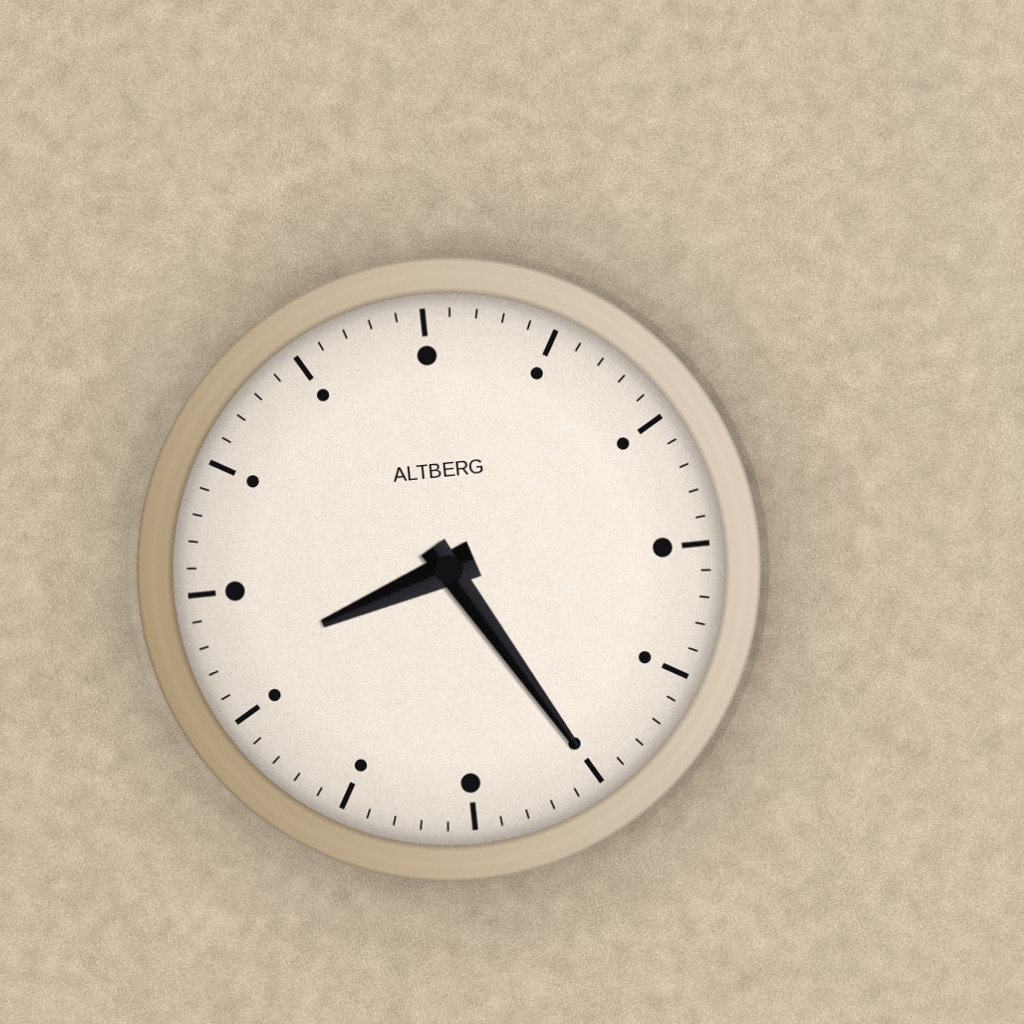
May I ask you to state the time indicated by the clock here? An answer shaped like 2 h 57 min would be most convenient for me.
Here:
8 h 25 min
